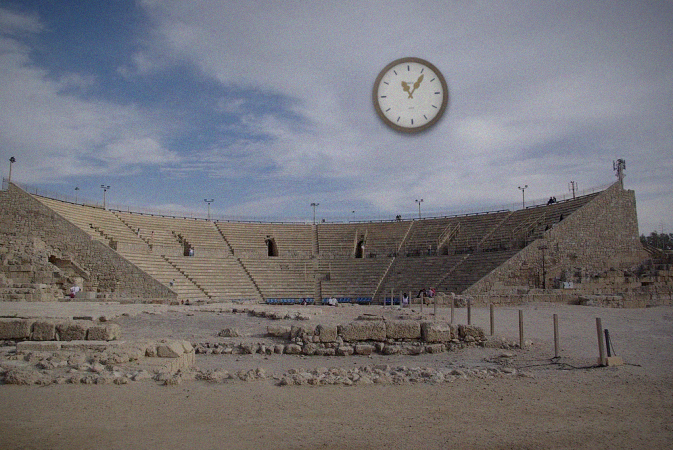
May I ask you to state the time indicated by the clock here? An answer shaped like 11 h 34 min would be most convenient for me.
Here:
11 h 06 min
